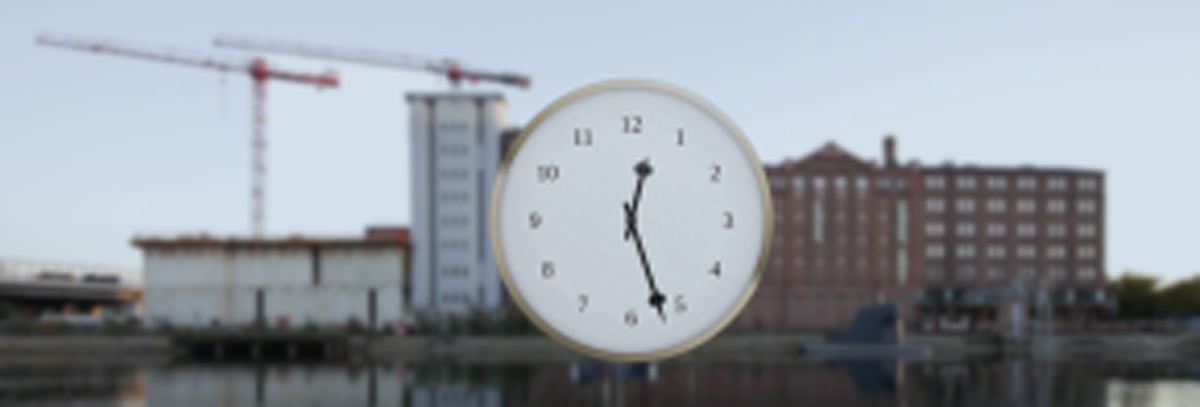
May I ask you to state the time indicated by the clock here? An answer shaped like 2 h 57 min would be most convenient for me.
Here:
12 h 27 min
